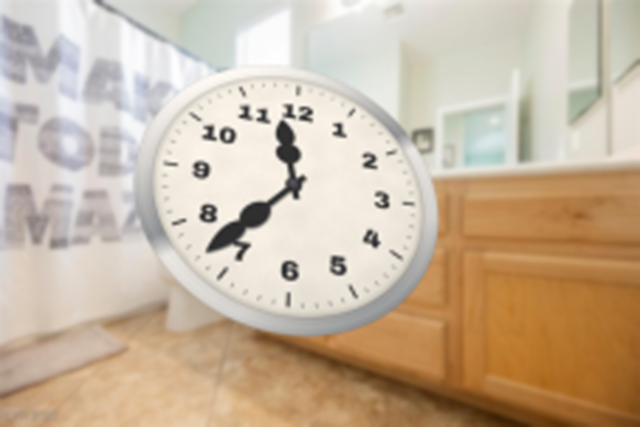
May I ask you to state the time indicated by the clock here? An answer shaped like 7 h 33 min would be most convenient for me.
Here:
11 h 37 min
